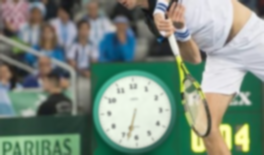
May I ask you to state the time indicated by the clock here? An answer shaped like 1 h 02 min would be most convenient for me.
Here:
6 h 33 min
